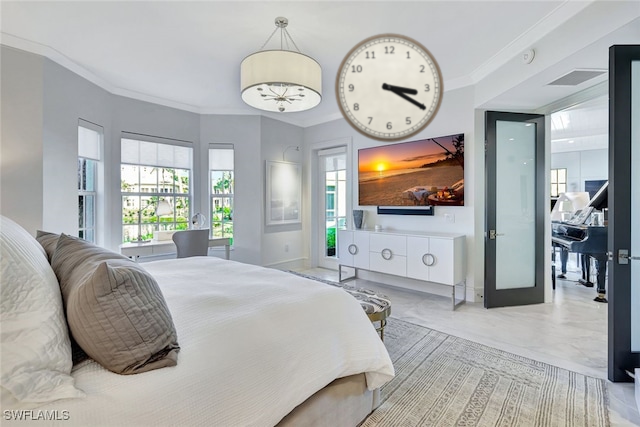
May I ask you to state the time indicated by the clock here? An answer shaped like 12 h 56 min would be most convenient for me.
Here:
3 h 20 min
